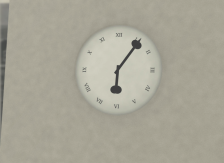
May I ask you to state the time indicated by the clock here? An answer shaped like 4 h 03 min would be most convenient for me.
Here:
6 h 06 min
